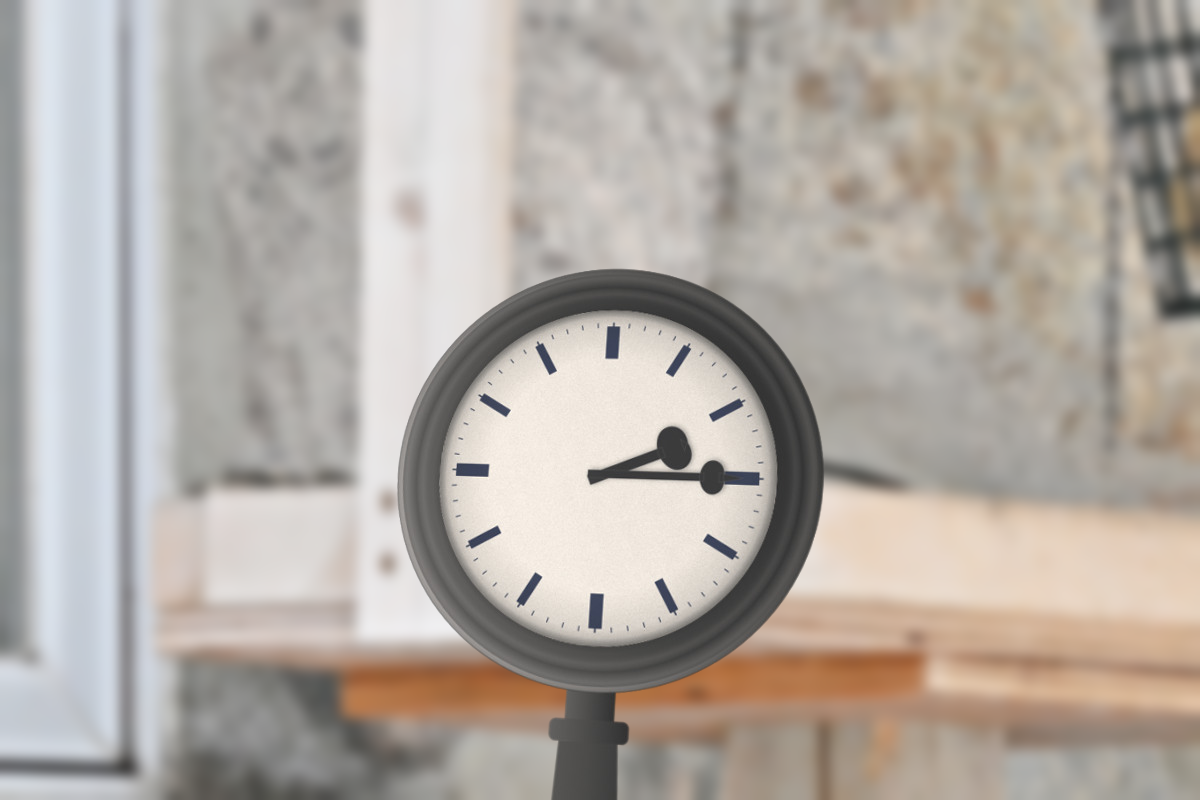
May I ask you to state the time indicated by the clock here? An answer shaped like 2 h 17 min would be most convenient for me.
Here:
2 h 15 min
